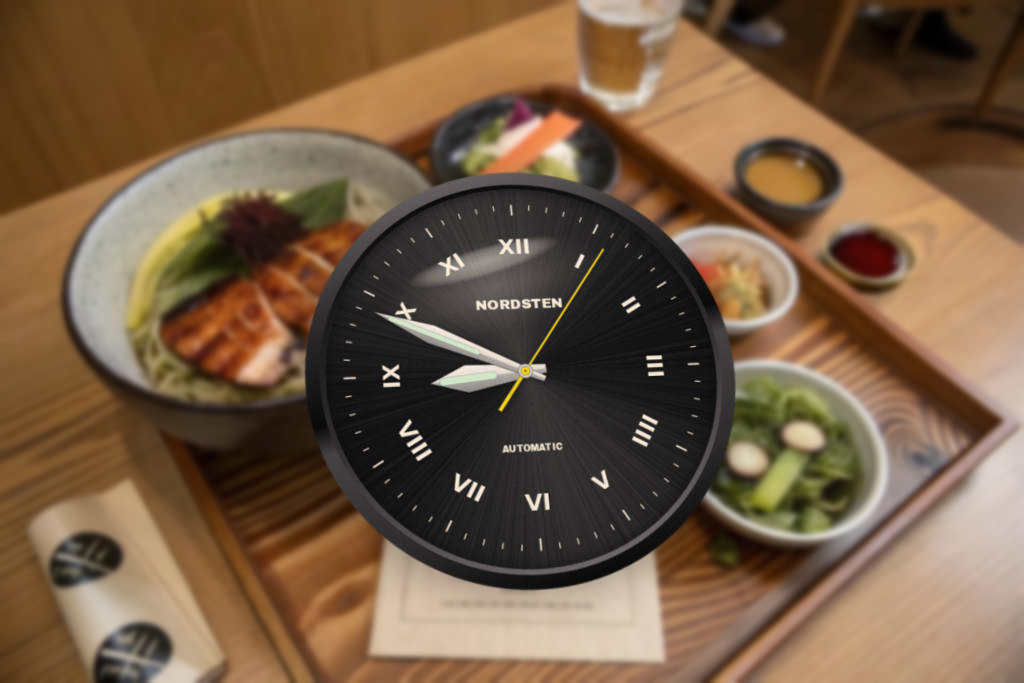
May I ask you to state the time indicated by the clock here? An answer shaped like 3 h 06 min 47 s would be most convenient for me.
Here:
8 h 49 min 06 s
